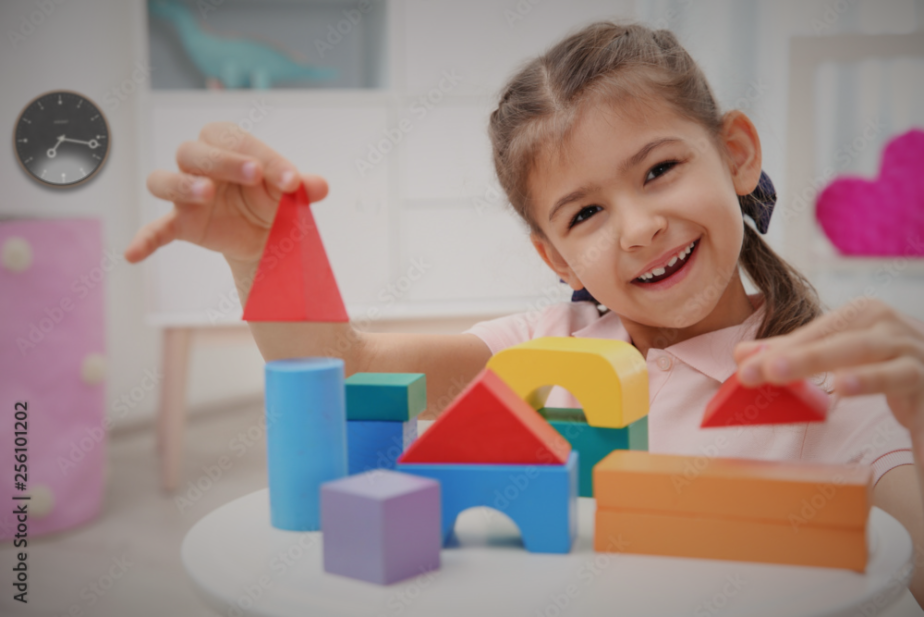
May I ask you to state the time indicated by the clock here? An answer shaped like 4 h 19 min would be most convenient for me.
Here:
7 h 17 min
